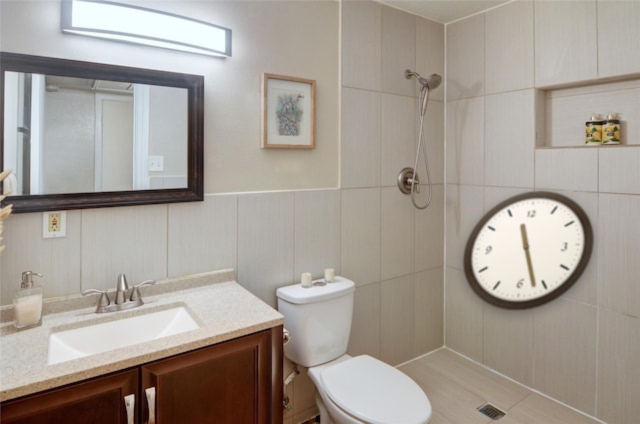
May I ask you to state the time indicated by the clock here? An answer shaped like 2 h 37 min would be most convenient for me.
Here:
11 h 27 min
